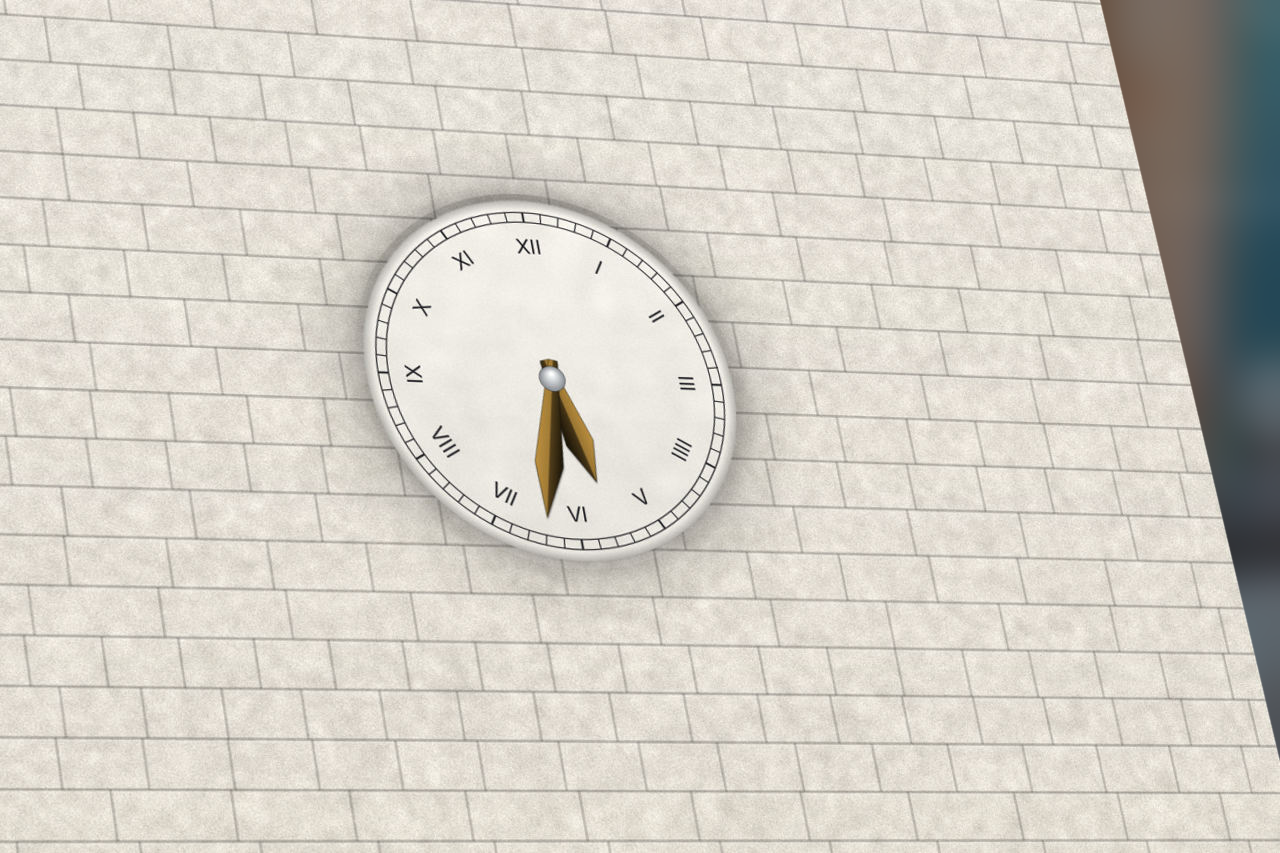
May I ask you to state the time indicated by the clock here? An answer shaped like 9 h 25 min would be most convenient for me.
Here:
5 h 32 min
